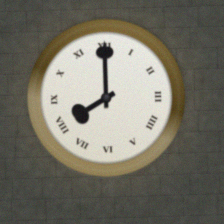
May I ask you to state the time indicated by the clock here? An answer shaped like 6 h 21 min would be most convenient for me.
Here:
8 h 00 min
